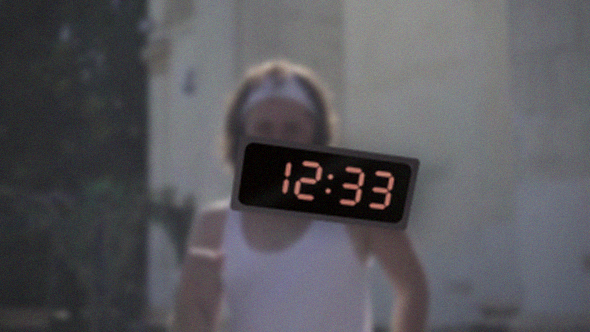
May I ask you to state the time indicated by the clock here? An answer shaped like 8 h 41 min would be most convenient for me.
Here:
12 h 33 min
